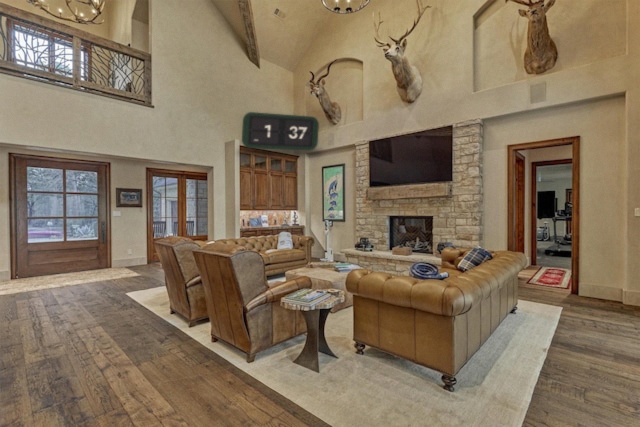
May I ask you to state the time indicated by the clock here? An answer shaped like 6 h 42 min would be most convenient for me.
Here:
1 h 37 min
